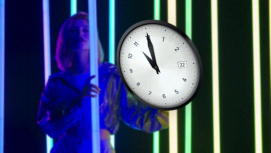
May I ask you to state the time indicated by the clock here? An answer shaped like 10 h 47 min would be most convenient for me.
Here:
11 h 00 min
